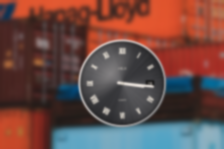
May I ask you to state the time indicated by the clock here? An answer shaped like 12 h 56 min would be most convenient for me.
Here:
3 h 16 min
